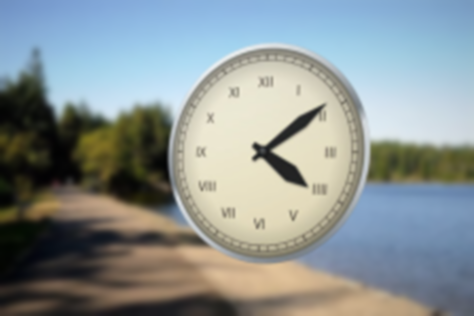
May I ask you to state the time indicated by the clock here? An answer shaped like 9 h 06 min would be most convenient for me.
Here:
4 h 09 min
